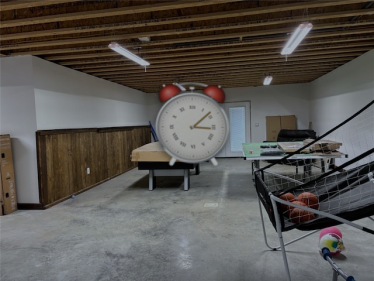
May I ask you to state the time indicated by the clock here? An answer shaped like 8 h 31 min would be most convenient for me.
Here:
3 h 08 min
